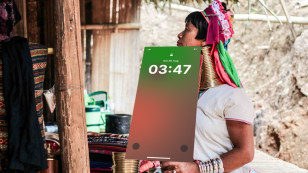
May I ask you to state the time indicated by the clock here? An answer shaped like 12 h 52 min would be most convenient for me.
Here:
3 h 47 min
